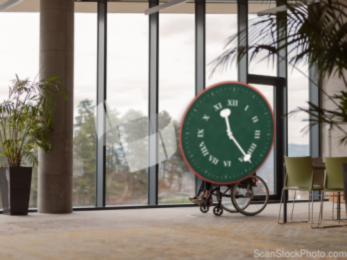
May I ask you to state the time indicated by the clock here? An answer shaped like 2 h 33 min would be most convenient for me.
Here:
11 h 23 min
